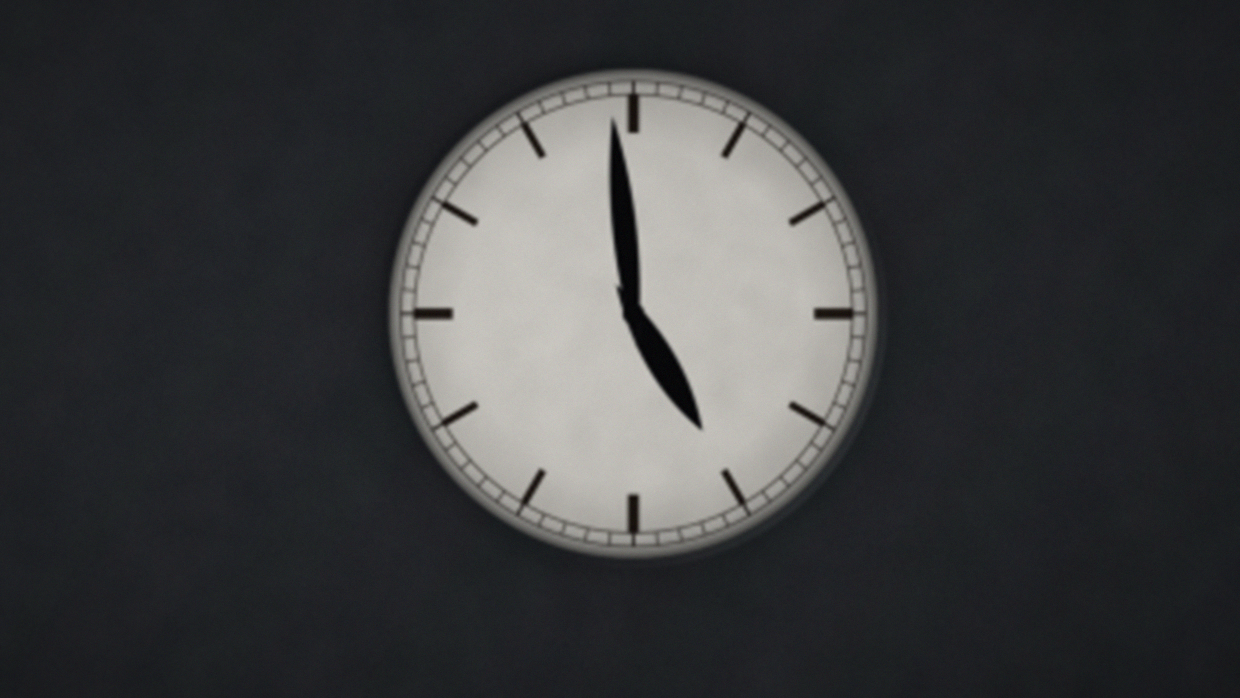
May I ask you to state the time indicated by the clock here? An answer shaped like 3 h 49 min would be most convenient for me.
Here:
4 h 59 min
